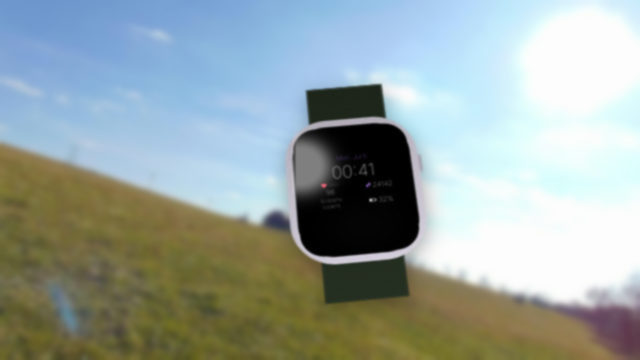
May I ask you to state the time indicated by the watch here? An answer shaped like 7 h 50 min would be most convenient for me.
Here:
0 h 41 min
